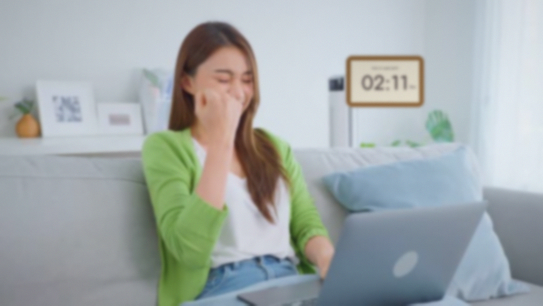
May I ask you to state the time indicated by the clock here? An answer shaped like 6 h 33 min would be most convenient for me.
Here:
2 h 11 min
